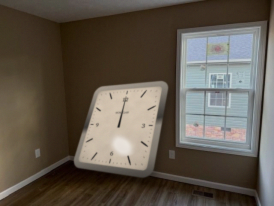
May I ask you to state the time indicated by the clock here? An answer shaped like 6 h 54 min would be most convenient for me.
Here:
12 h 00 min
